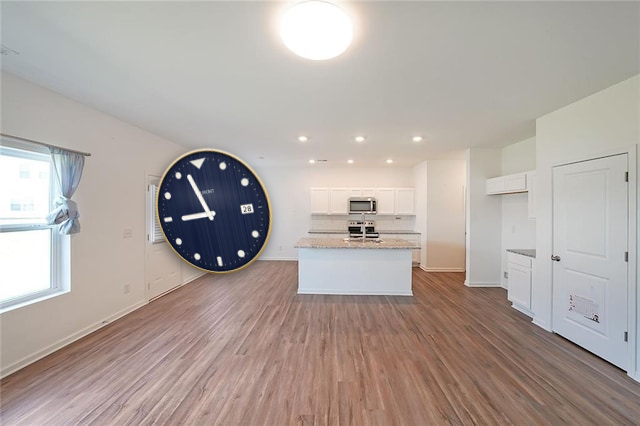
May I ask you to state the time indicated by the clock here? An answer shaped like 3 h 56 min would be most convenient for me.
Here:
8 h 57 min
